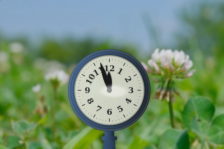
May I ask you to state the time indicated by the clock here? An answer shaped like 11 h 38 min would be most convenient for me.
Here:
11 h 57 min
